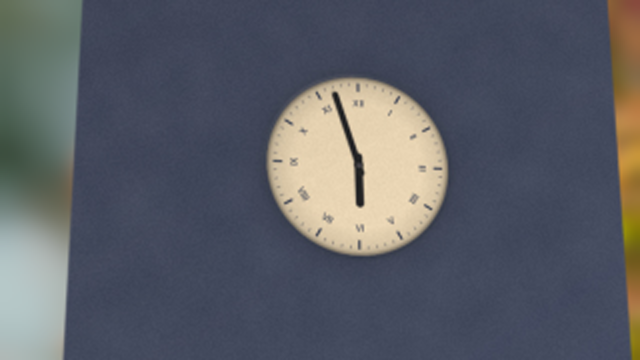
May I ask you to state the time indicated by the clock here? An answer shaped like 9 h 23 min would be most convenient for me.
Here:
5 h 57 min
